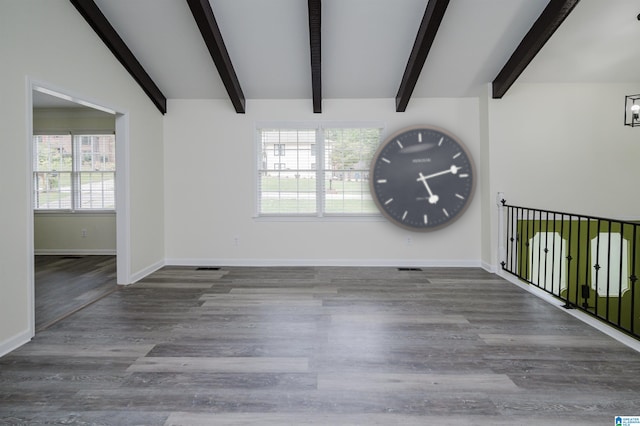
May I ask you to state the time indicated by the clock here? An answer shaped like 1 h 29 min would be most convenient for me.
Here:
5 h 13 min
